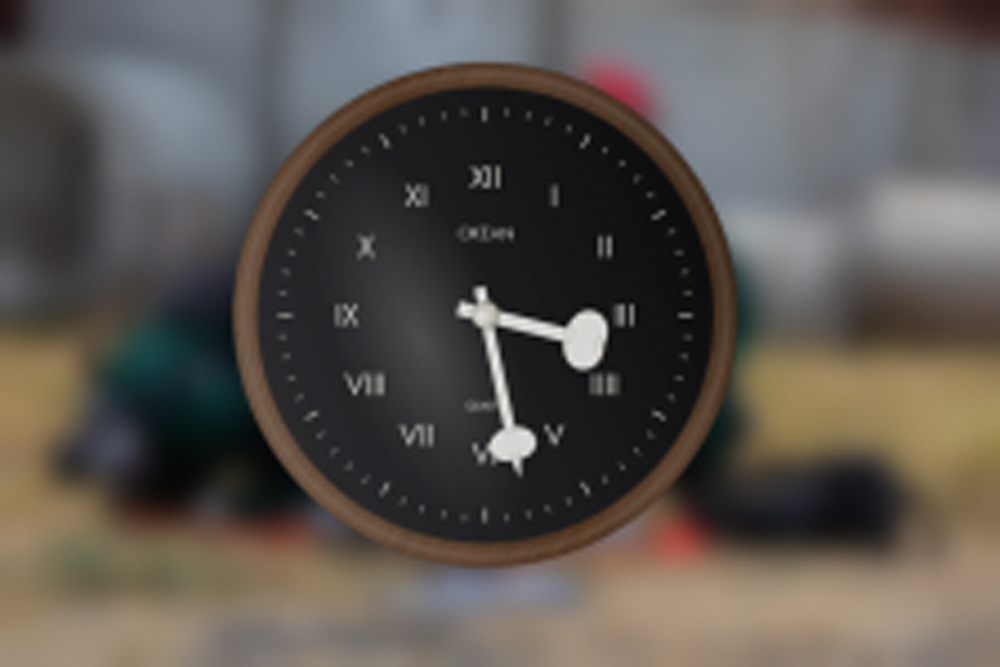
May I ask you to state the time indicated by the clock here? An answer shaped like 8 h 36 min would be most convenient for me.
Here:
3 h 28 min
